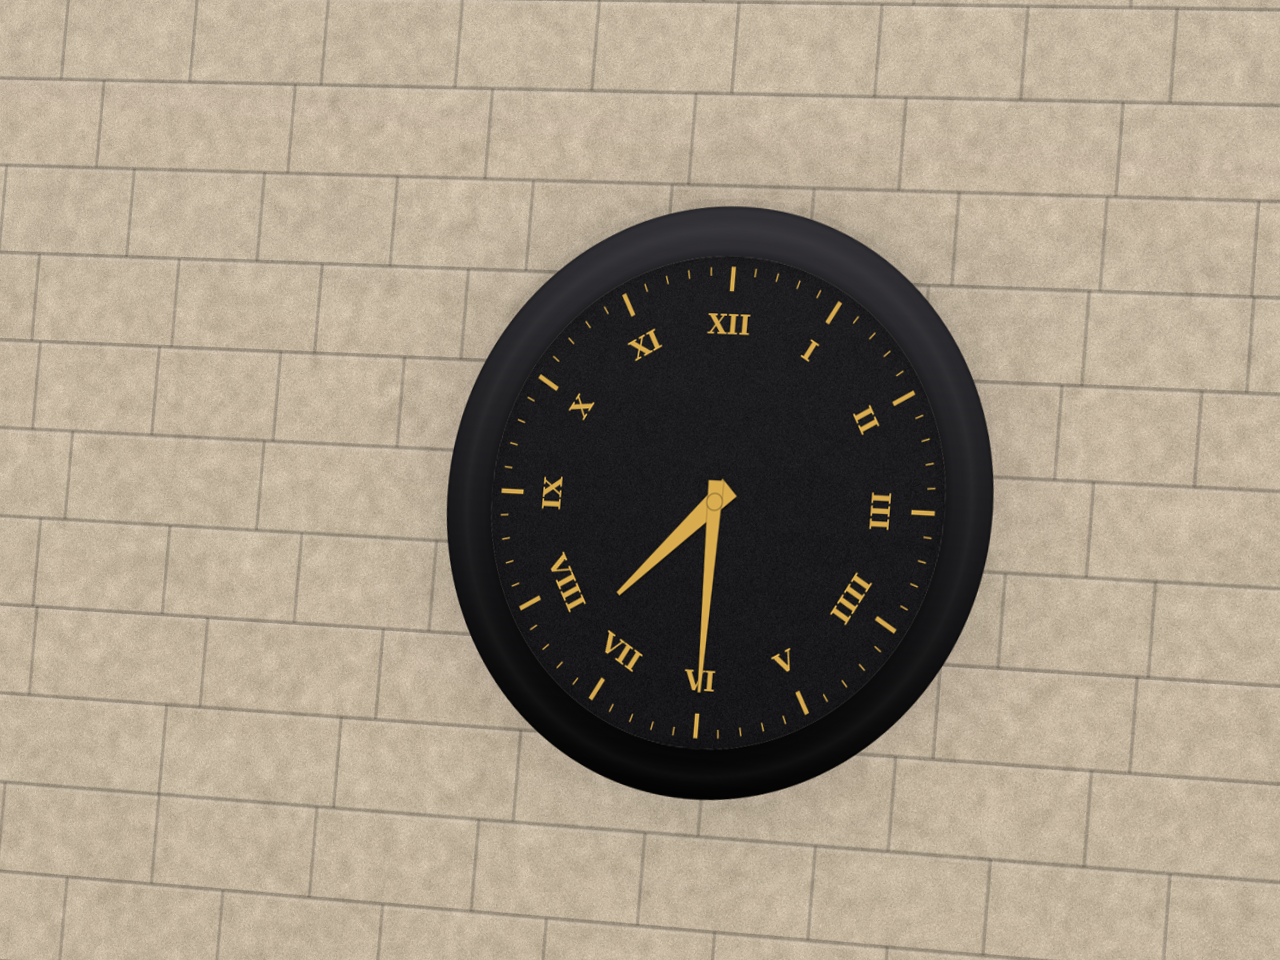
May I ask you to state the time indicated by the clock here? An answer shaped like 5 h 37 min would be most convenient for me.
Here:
7 h 30 min
